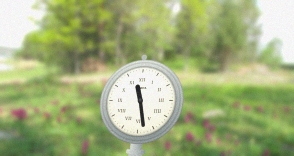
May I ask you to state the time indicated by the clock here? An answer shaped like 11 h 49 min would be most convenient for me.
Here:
11 h 28 min
